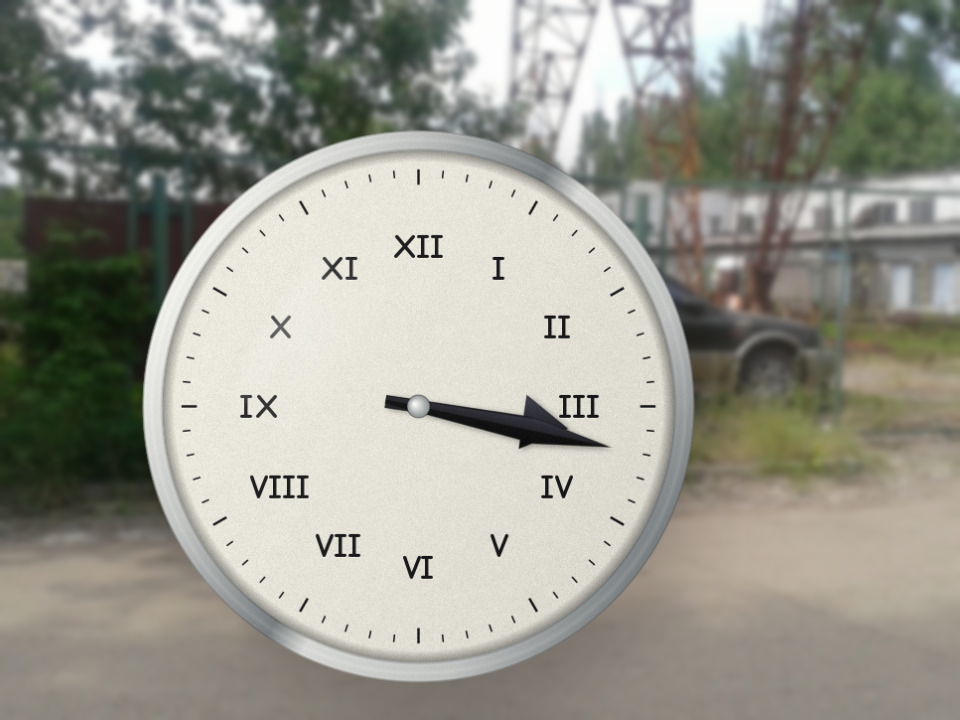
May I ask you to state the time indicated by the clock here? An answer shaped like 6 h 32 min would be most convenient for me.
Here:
3 h 17 min
